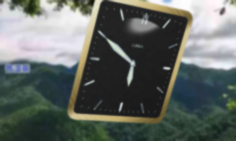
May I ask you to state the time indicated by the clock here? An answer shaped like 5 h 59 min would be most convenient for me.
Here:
5 h 50 min
